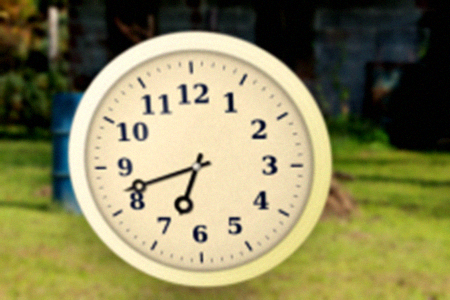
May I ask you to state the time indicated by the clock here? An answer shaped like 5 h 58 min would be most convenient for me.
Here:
6 h 42 min
